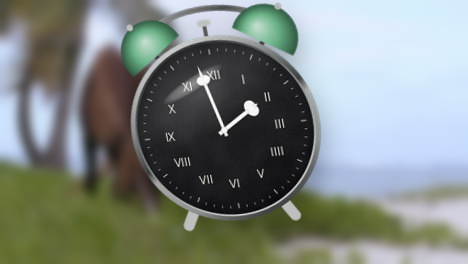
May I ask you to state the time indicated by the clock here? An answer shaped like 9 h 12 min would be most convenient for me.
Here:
1 h 58 min
